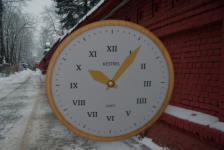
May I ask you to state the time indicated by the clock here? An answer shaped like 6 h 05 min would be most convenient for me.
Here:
10 h 06 min
